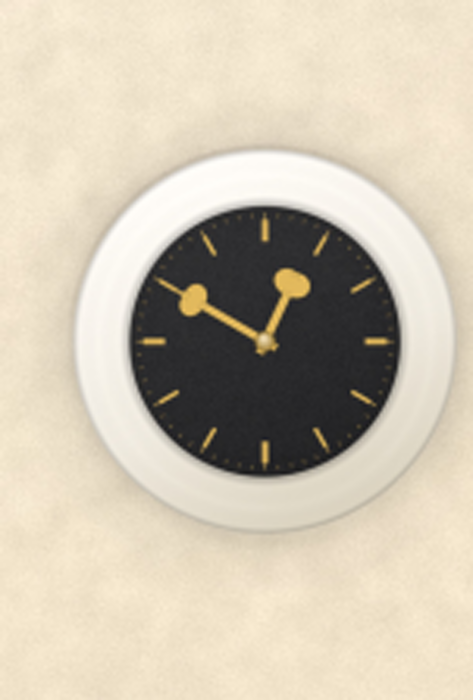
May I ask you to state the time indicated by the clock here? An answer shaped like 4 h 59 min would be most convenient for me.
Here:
12 h 50 min
